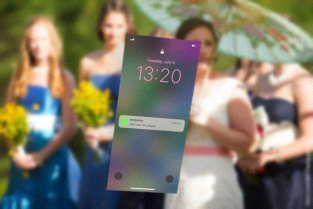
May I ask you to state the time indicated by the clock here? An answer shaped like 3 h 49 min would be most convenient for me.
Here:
13 h 20 min
